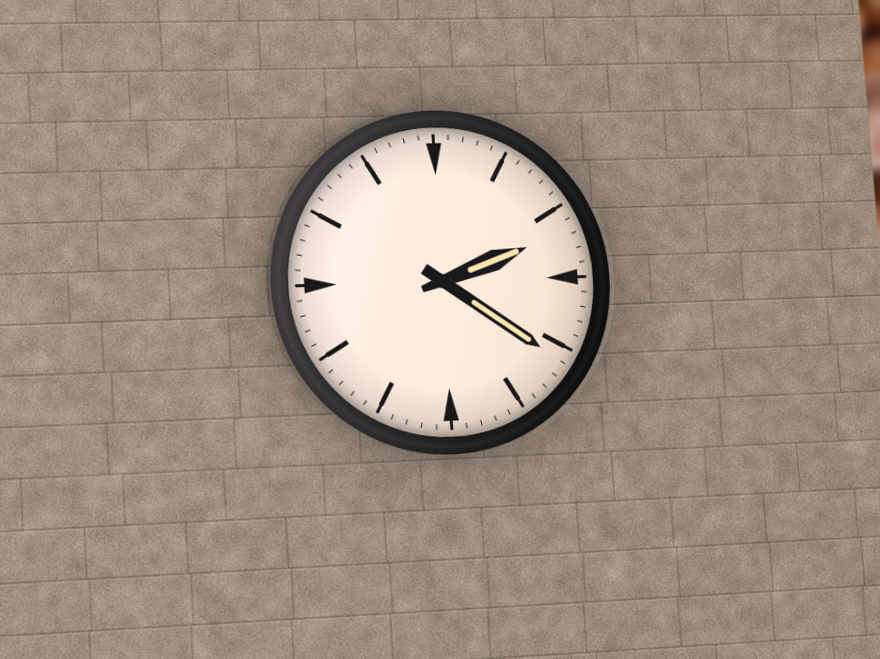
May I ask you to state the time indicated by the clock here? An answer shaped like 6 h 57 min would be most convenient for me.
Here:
2 h 21 min
